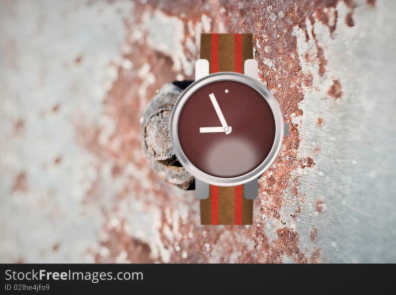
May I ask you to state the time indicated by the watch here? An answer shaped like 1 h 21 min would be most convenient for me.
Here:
8 h 56 min
